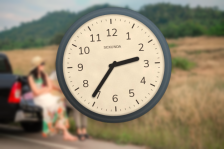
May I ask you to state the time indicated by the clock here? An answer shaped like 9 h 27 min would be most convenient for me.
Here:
2 h 36 min
